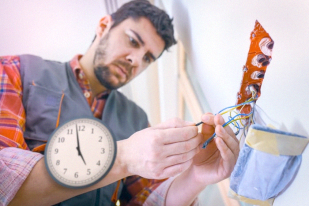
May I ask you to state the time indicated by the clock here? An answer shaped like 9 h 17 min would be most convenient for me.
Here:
4 h 58 min
